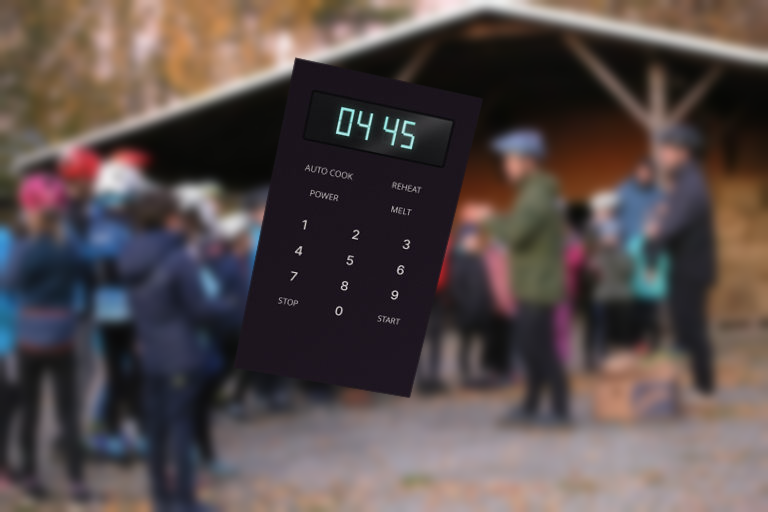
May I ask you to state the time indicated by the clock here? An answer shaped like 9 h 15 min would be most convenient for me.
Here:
4 h 45 min
